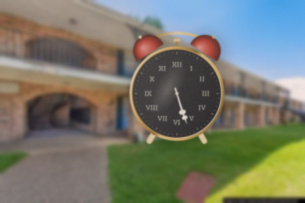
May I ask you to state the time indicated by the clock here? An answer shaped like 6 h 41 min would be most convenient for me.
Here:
5 h 27 min
